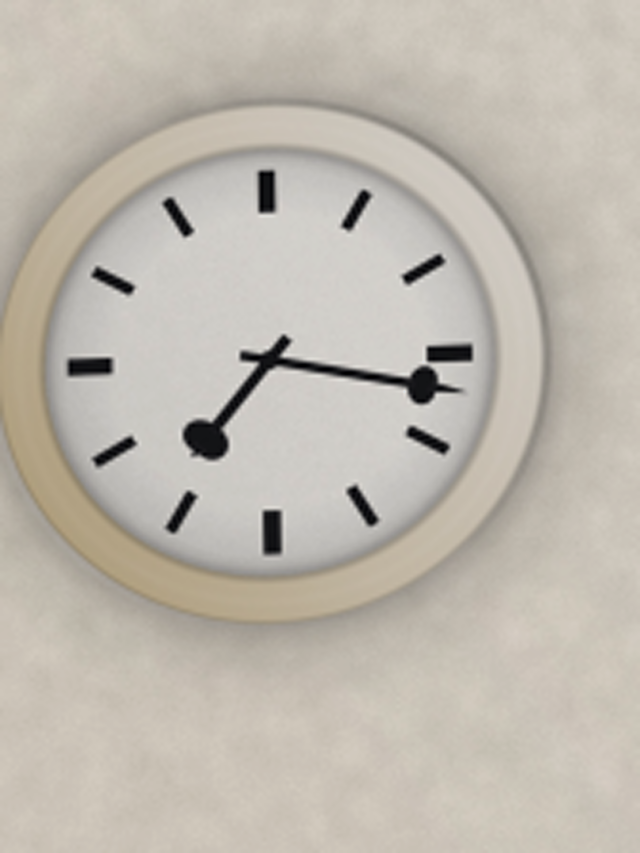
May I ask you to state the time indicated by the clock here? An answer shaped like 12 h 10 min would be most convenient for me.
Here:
7 h 17 min
